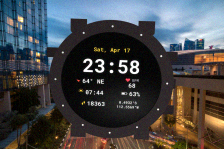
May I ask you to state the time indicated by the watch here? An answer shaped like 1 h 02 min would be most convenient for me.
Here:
23 h 58 min
